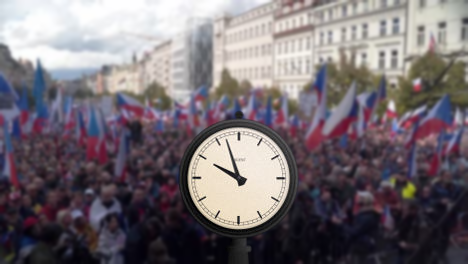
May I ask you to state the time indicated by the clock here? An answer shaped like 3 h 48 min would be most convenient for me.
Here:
9 h 57 min
